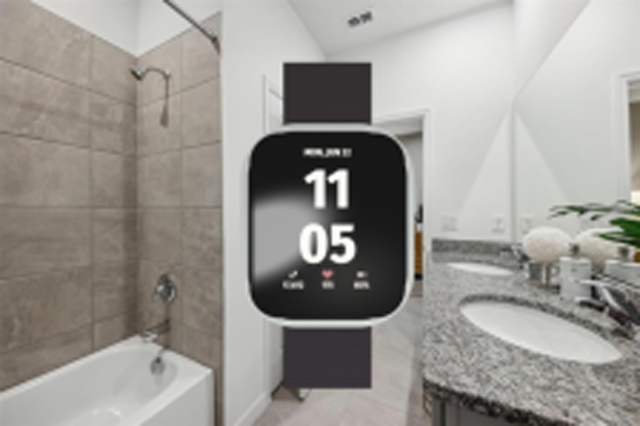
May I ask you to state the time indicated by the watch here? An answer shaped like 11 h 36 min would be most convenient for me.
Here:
11 h 05 min
